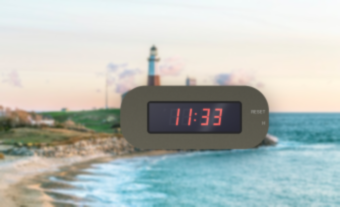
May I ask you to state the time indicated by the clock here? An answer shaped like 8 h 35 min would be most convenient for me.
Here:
11 h 33 min
